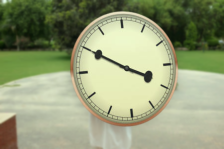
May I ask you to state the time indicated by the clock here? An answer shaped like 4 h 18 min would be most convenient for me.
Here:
3 h 50 min
